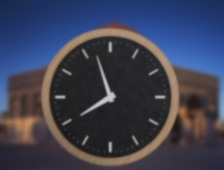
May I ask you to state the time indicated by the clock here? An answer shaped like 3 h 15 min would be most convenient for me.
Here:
7 h 57 min
